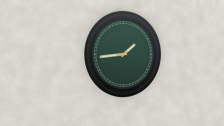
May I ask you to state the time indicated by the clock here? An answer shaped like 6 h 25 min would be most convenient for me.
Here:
1 h 44 min
